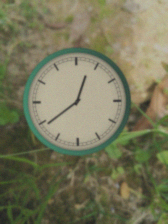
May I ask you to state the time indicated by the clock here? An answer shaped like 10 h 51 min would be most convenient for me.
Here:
12 h 39 min
